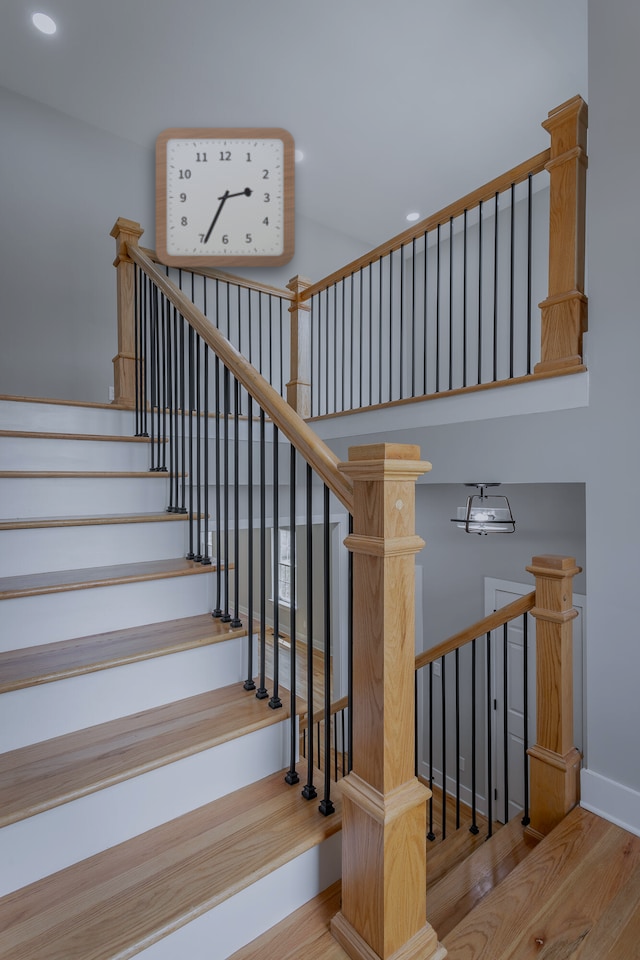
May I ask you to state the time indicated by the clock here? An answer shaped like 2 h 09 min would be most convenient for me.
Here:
2 h 34 min
